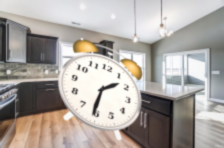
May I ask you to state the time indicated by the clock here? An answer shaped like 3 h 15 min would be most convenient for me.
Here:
1 h 31 min
